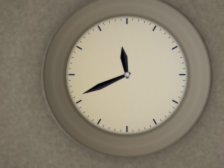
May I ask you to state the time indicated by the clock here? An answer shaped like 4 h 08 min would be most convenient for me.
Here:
11 h 41 min
